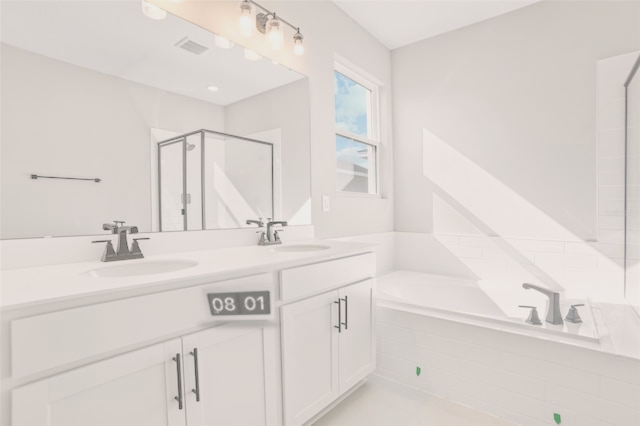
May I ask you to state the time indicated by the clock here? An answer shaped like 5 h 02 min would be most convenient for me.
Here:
8 h 01 min
